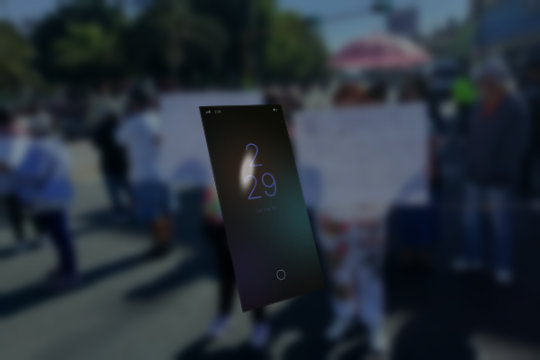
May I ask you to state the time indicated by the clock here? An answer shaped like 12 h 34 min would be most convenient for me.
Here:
2 h 29 min
